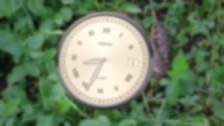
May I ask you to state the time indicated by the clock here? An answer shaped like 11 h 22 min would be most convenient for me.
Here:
8 h 34 min
